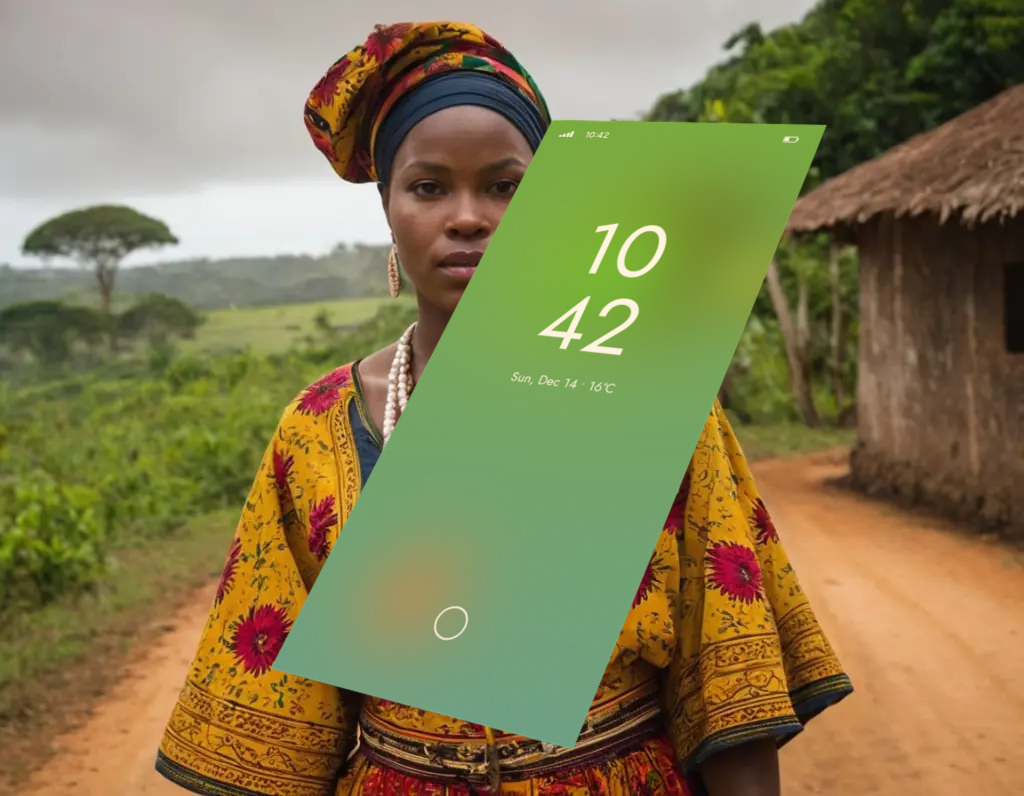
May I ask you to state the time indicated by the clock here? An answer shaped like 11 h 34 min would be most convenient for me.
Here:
10 h 42 min
